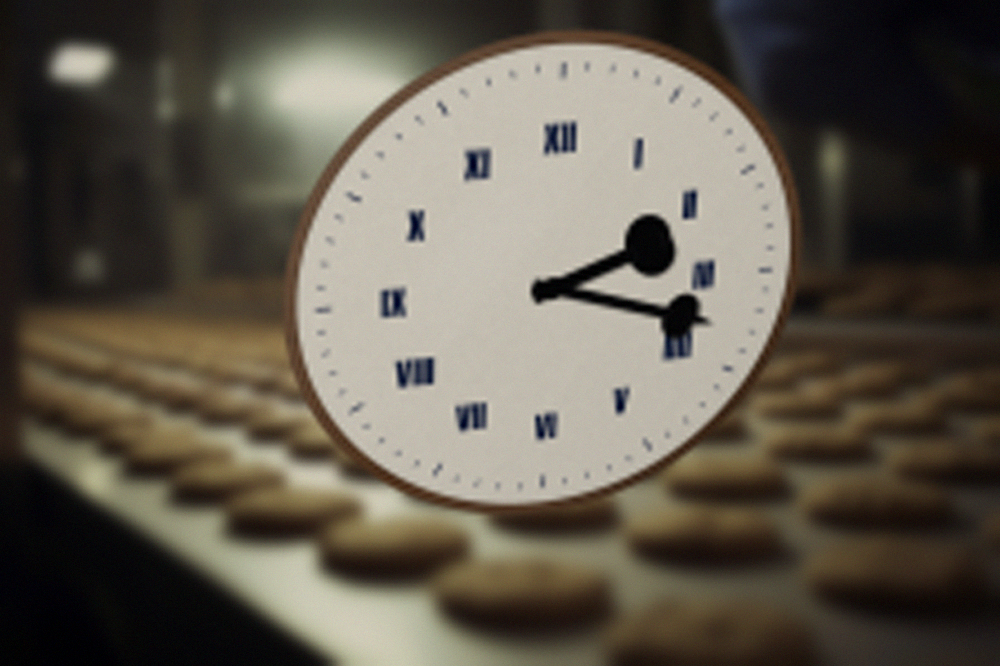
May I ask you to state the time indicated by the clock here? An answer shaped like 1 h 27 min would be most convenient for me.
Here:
2 h 18 min
